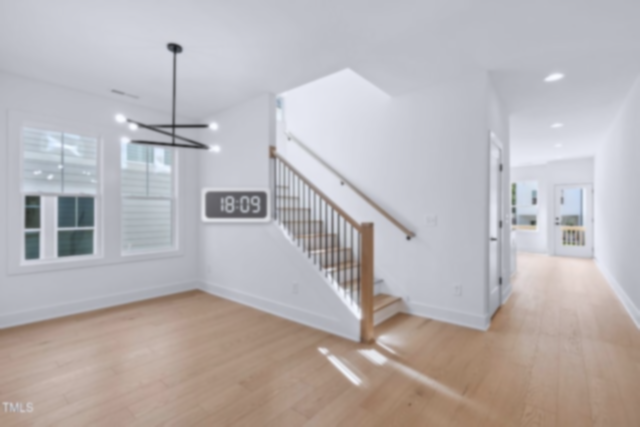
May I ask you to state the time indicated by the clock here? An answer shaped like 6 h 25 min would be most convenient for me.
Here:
18 h 09 min
